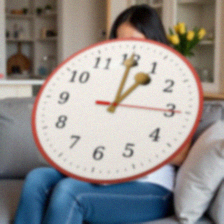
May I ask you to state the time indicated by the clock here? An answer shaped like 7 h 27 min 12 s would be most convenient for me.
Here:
1 h 00 min 15 s
